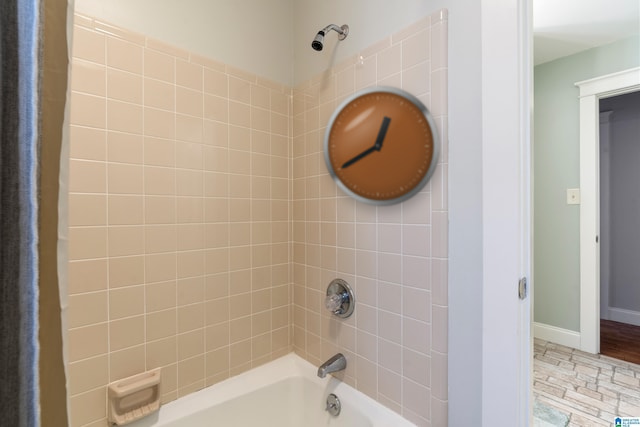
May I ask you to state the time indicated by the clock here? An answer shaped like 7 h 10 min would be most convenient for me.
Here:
12 h 40 min
